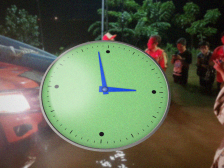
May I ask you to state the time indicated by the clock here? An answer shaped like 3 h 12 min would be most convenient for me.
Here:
2 h 58 min
